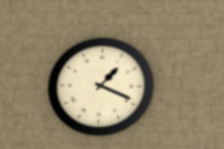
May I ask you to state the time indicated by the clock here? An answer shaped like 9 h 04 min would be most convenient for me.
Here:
1 h 19 min
